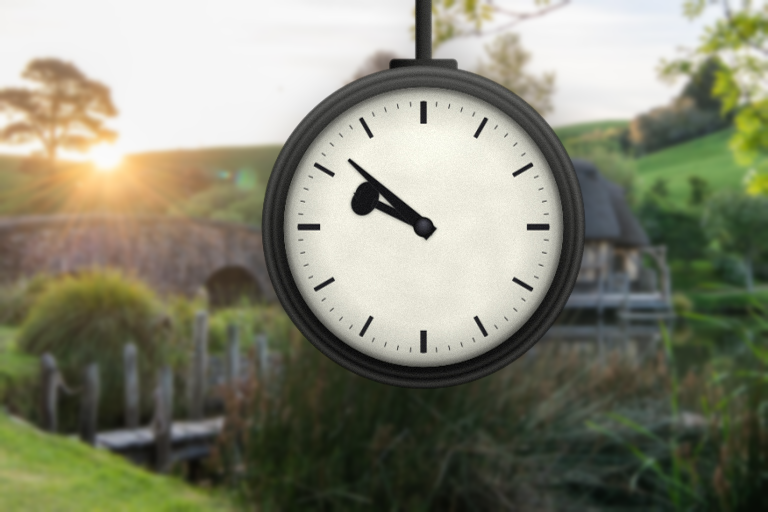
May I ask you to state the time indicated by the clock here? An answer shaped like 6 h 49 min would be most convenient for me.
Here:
9 h 52 min
